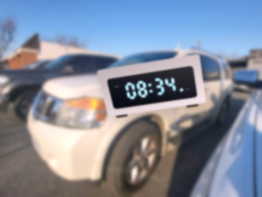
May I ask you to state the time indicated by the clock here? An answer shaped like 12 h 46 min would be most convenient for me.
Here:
8 h 34 min
